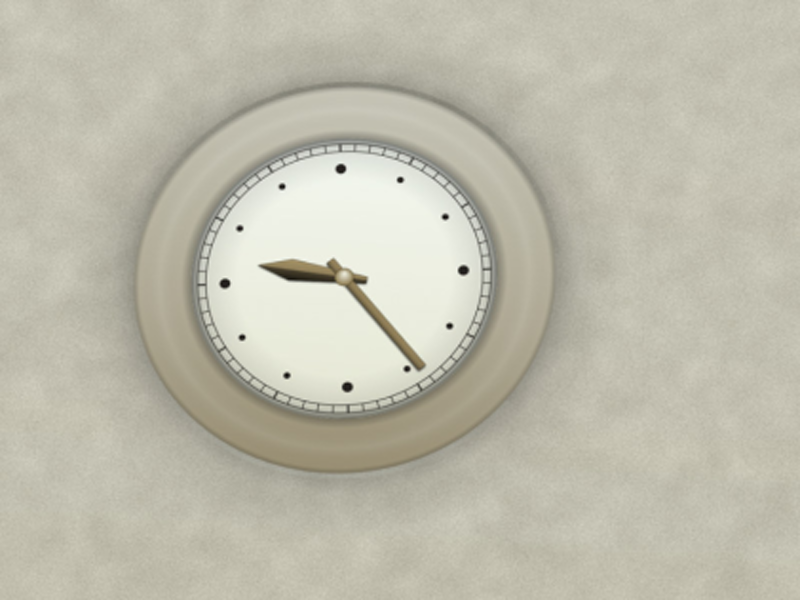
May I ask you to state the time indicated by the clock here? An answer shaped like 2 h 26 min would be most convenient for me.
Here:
9 h 24 min
